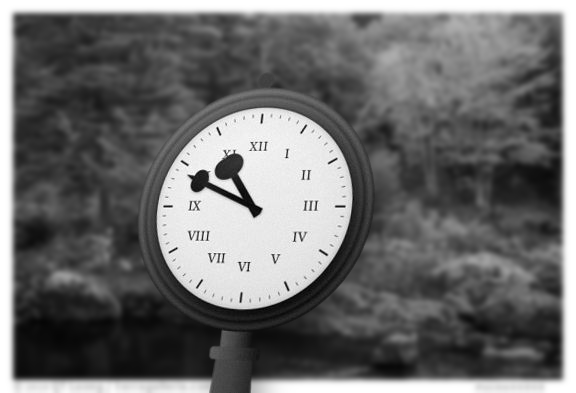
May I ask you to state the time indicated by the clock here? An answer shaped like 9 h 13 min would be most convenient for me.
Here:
10 h 49 min
